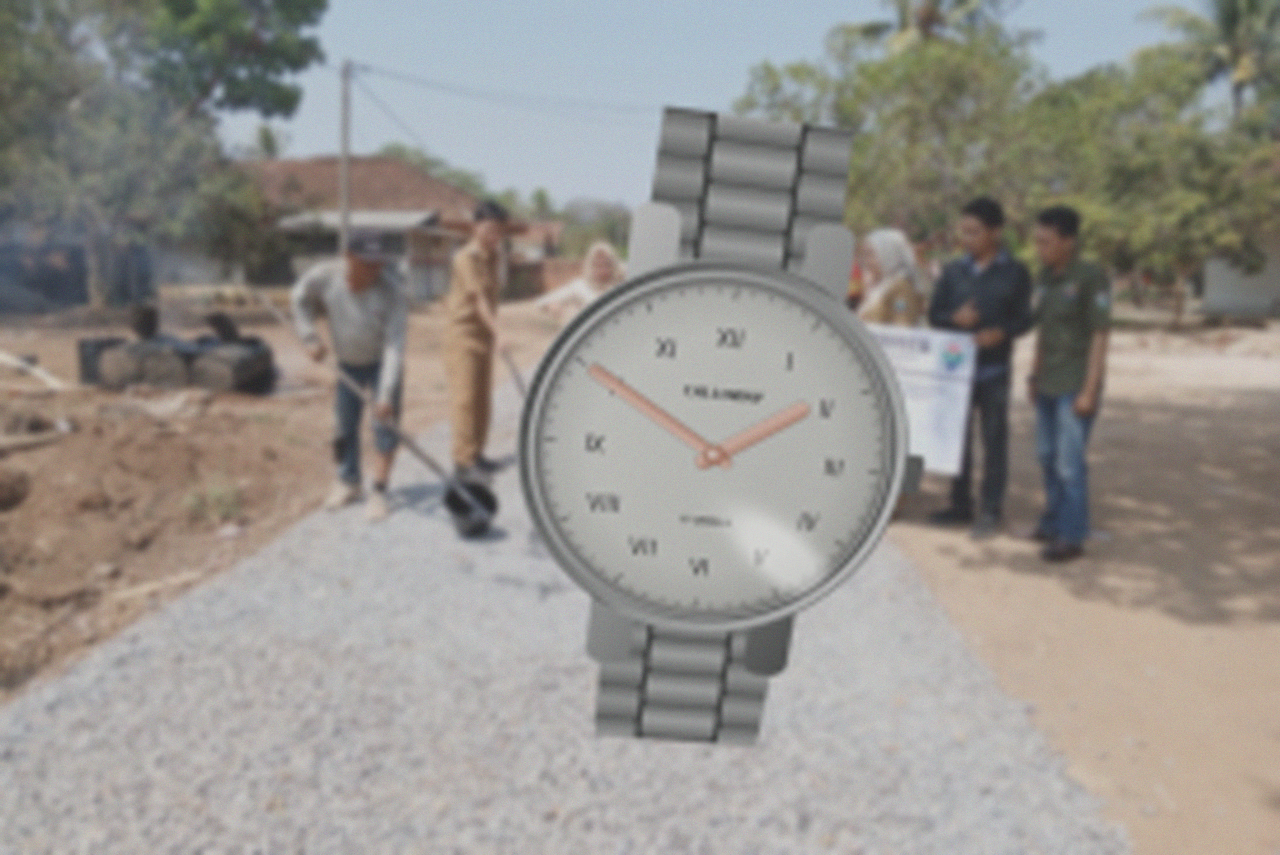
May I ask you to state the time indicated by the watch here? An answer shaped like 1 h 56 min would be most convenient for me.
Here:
1 h 50 min
